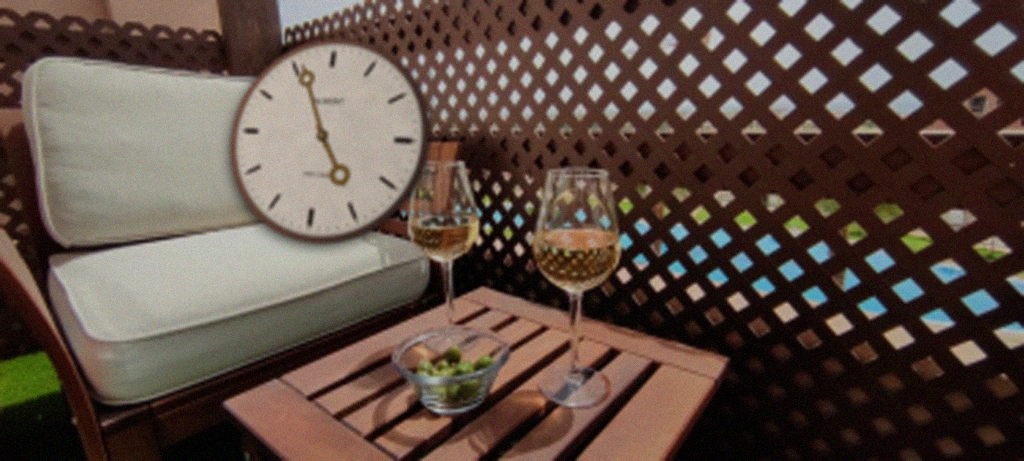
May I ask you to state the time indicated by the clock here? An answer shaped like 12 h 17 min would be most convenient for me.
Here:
4 h 56 min
